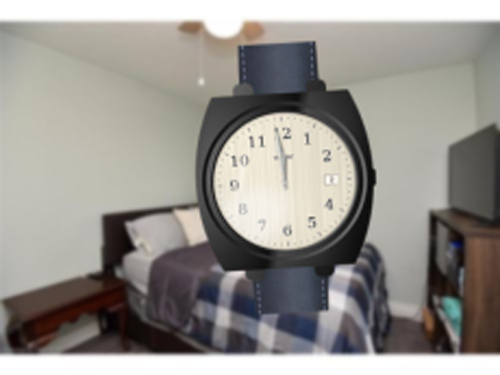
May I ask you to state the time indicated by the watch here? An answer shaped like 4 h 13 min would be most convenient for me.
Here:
11 h 59 min
